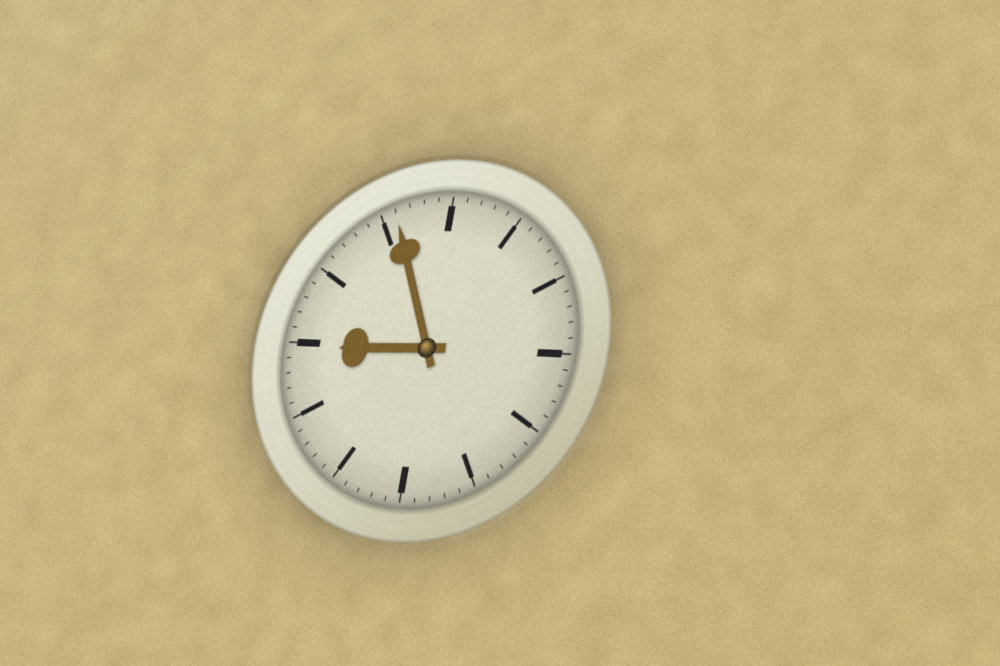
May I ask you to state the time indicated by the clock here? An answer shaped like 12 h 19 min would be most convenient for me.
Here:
8 h 56 min
